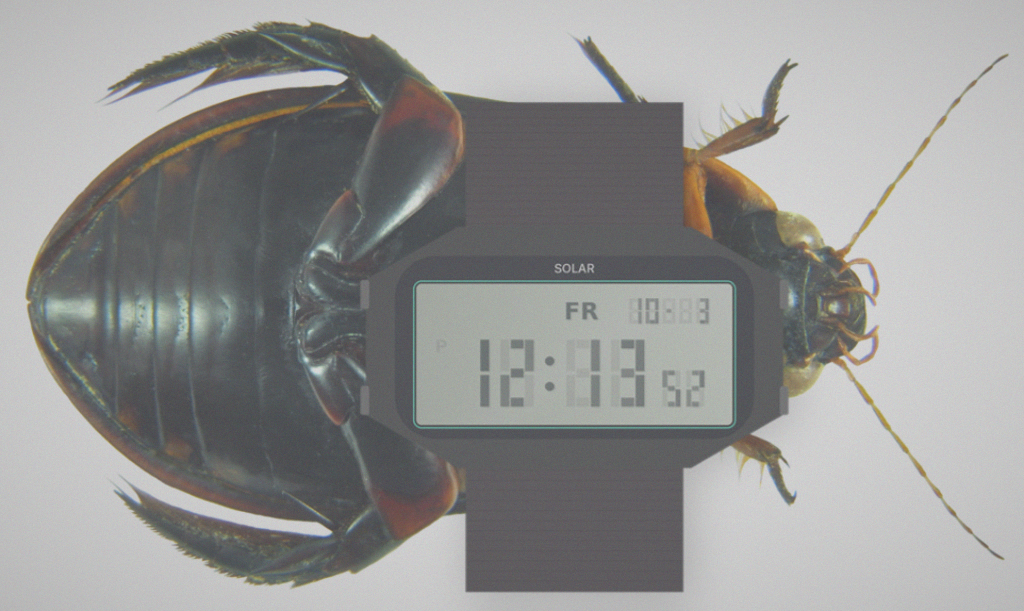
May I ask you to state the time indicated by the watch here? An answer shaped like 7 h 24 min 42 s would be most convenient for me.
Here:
12 h 13 min 52 s
